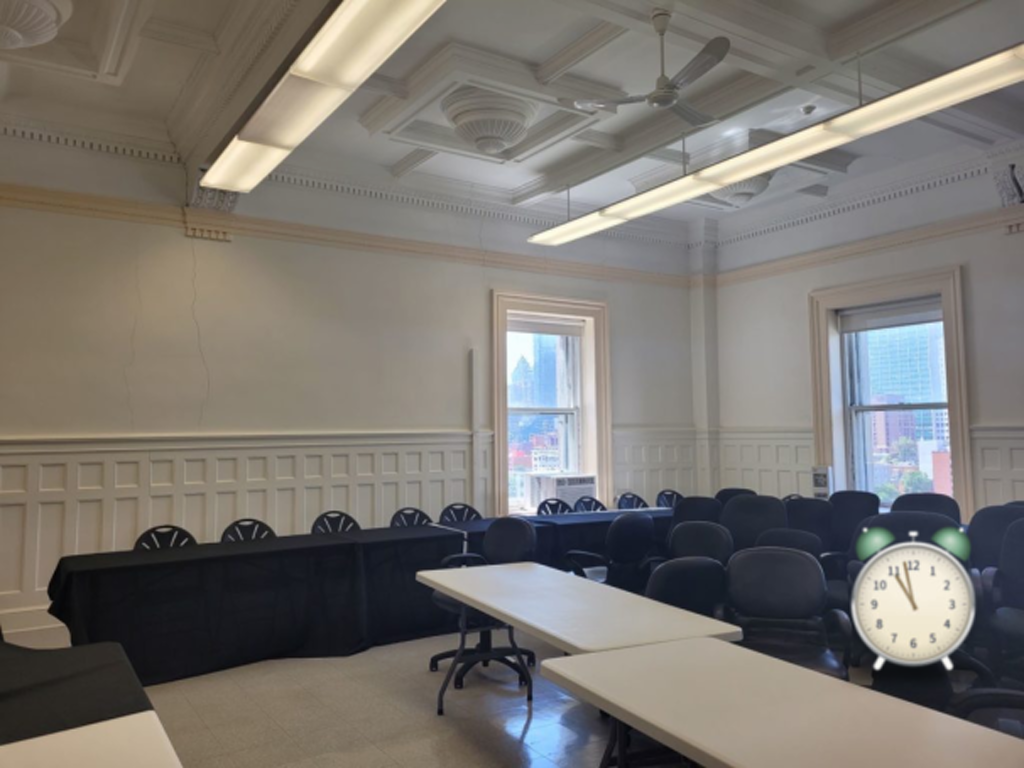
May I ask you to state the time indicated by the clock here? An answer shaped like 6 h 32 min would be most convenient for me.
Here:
10 h 58 min
